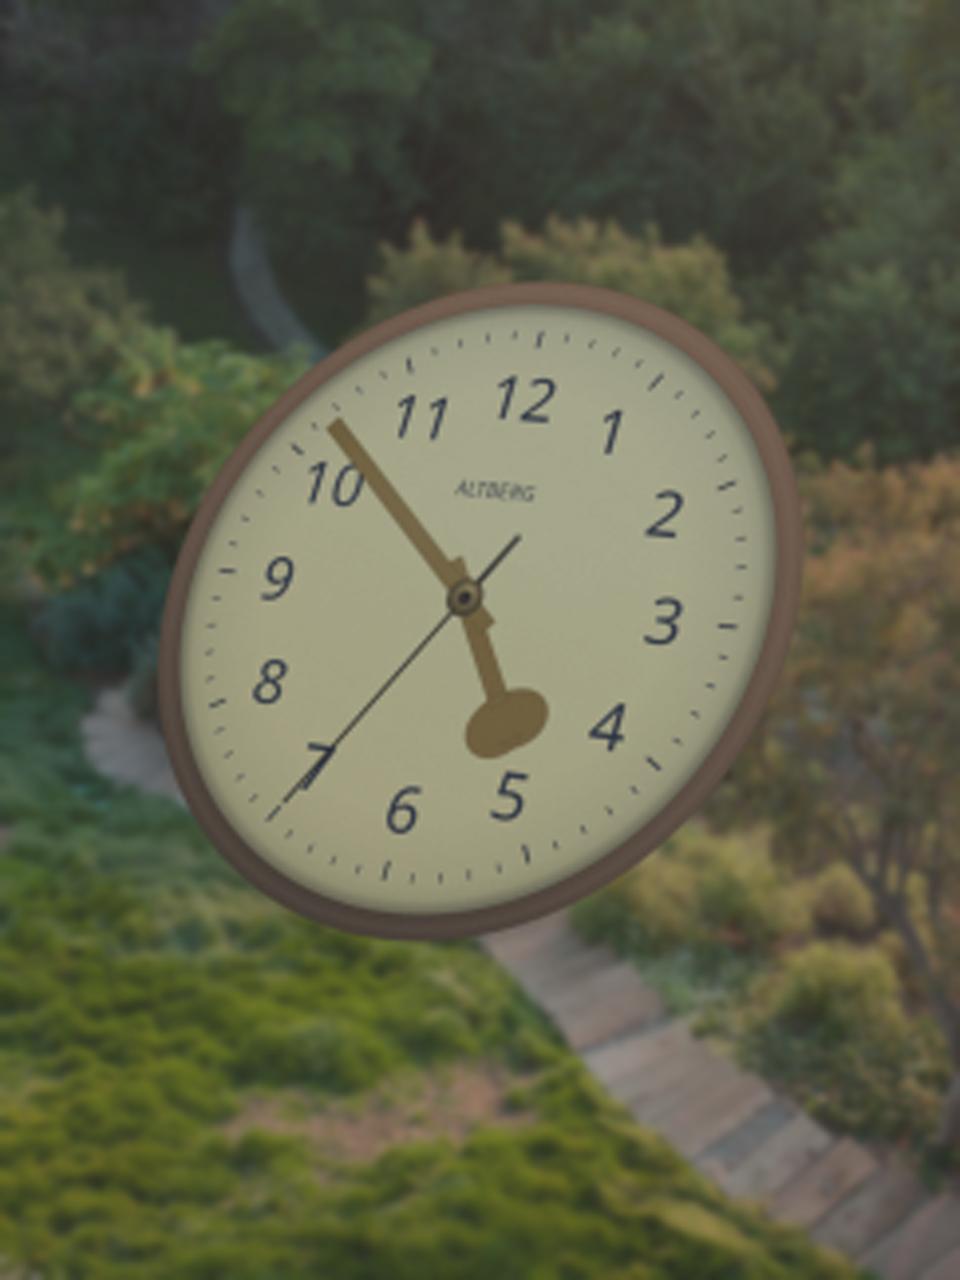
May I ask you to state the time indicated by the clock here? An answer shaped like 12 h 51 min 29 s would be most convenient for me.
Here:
4 h 51 min 35 s
